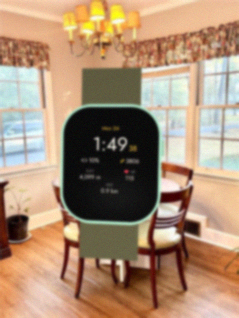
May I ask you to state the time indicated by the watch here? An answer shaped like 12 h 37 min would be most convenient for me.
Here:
1 h 49 min
